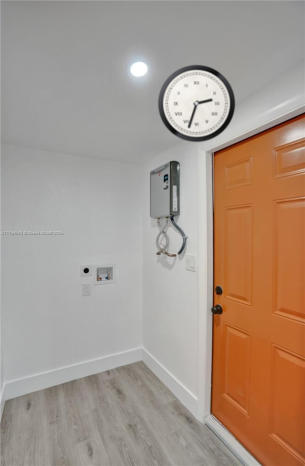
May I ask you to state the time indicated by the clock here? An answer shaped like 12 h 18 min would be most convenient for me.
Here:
2 h 33 min
